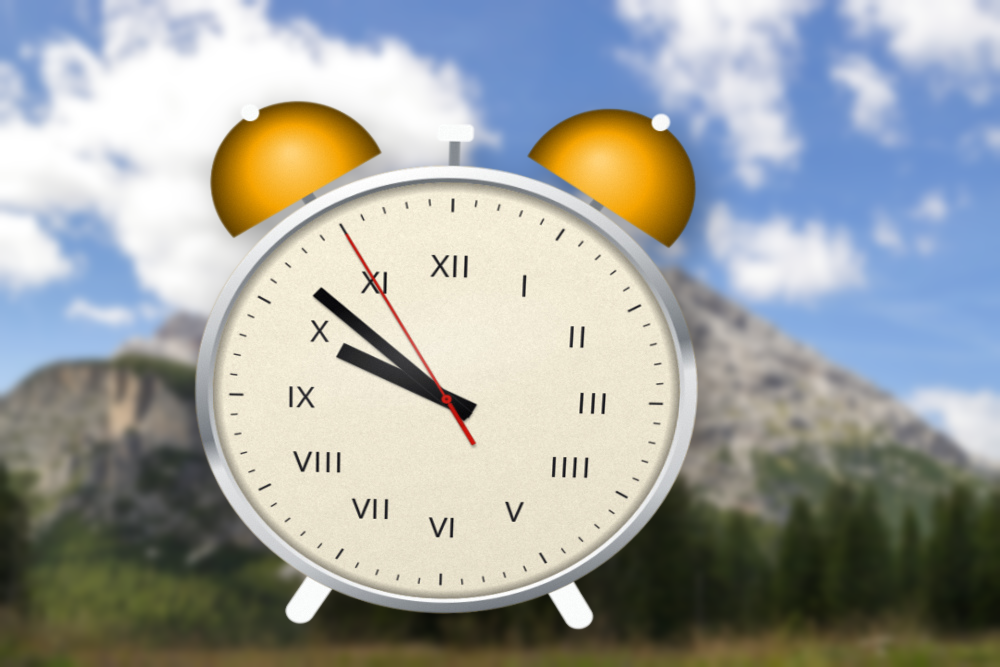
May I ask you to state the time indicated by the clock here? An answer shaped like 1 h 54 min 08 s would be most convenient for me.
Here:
9 h 51 min 55 s
